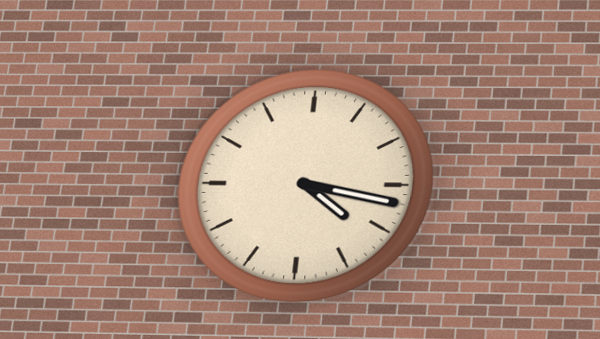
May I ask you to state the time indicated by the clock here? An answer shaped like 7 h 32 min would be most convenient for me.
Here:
4 h 17 min
